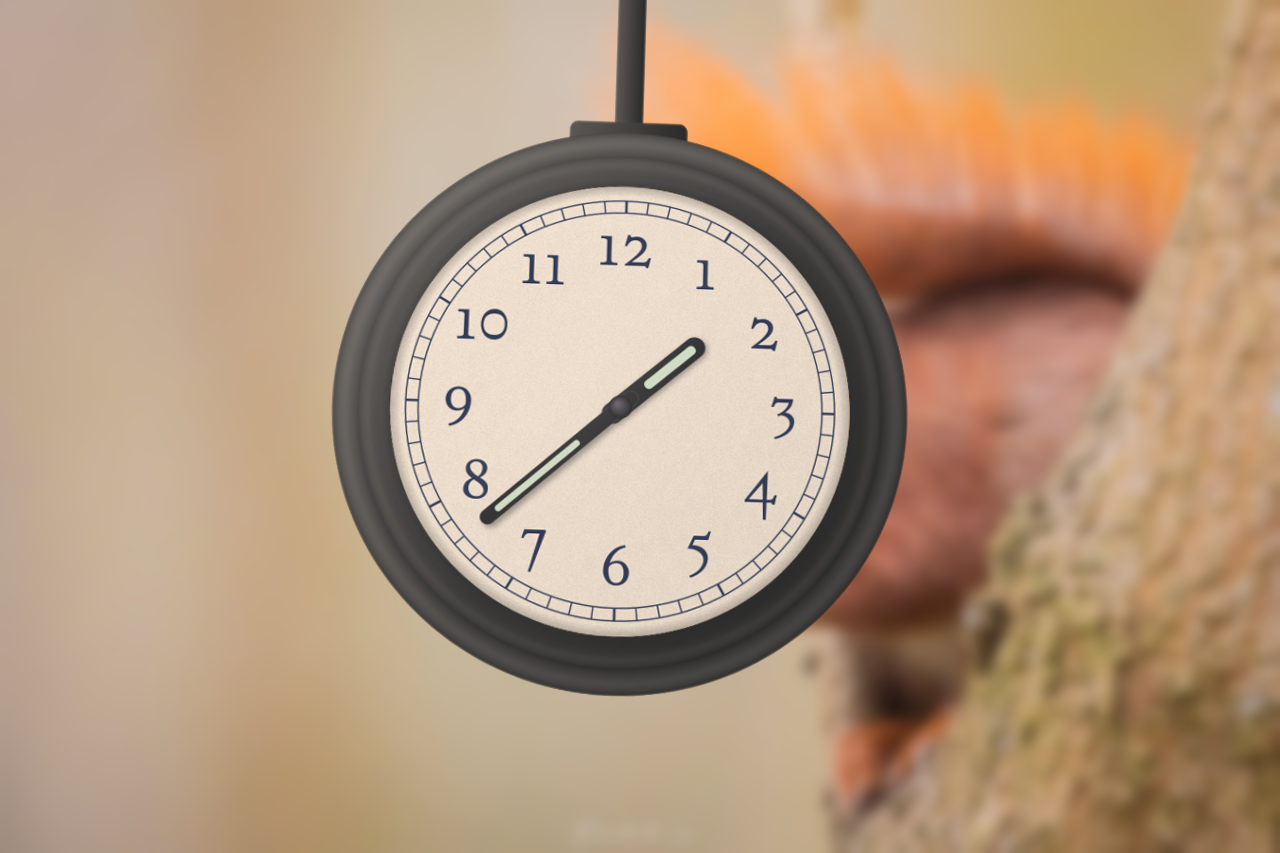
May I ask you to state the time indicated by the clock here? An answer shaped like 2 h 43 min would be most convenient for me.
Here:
1 h 38 min
